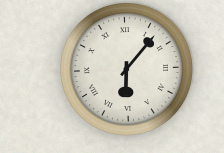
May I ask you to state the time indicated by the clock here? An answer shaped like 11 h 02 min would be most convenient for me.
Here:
6 h 07 min
